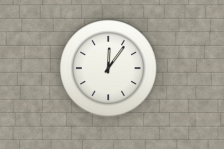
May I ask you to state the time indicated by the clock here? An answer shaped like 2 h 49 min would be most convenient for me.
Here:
12 h 06 min
